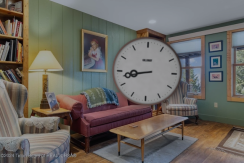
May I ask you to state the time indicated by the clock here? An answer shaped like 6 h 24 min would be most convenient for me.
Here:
8 h 43 min
